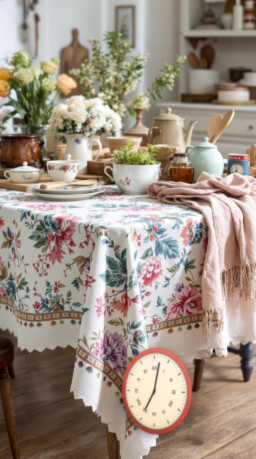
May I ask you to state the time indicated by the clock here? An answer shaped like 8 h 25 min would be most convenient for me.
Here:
7 h 02 min
